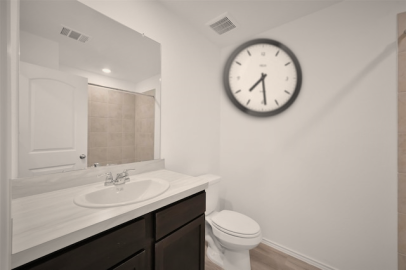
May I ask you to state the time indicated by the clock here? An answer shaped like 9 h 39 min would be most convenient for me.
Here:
7 h 29 min
